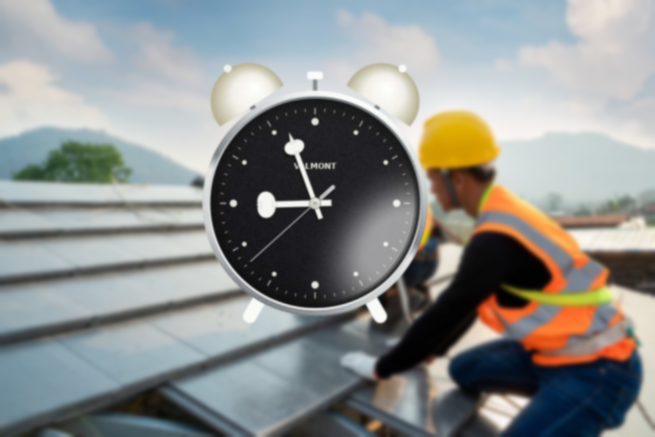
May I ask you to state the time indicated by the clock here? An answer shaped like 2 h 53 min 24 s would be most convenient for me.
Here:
8 h 56 min 38 s
